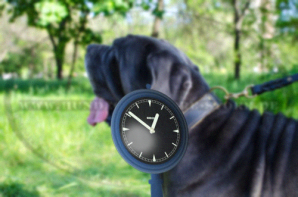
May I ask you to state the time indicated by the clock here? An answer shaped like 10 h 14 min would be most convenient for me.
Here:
12 h 51 min
